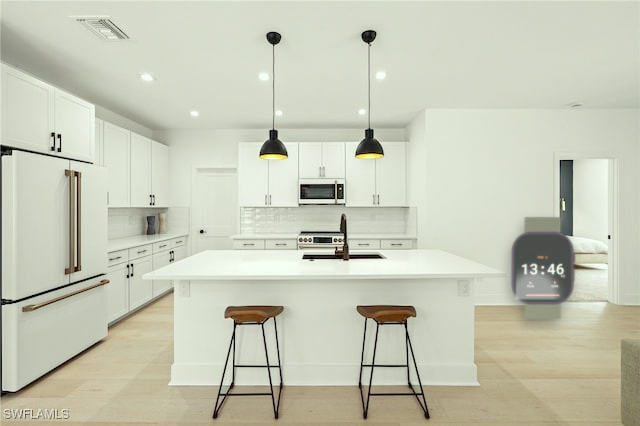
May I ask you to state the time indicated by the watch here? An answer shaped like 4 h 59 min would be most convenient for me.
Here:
13 h 46 min
